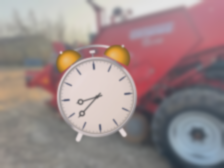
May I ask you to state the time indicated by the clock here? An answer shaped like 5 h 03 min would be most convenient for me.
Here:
8 h 38 min
